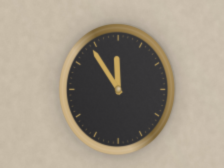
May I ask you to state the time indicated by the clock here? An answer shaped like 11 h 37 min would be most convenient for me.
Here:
11 h 54 min
